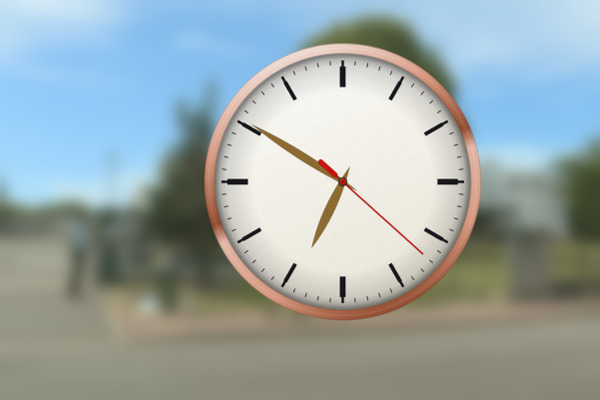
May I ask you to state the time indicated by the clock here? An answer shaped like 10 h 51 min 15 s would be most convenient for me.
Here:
6 h 50 min 22 s
